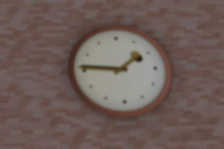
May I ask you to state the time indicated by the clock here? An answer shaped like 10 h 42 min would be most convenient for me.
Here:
1 h 46 min
